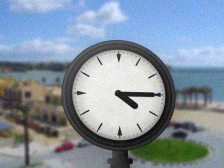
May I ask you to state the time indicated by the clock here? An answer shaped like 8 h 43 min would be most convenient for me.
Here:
4 h 15 min
